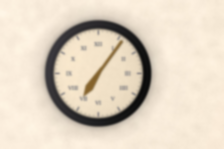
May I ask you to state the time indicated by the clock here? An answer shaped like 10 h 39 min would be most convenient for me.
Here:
7 h 06 min
